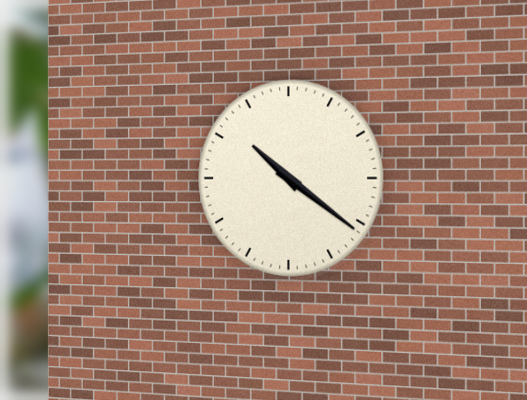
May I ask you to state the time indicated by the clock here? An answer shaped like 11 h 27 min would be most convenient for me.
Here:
10 h 21 min
